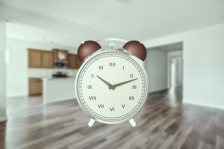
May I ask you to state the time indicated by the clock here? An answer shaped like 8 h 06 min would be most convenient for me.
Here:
10 h 12 min
